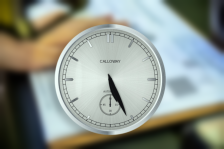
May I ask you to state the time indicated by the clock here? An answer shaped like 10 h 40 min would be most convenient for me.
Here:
5 h 26 min
